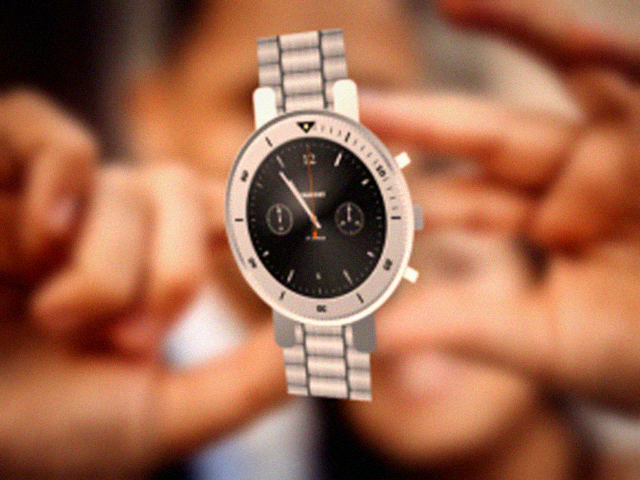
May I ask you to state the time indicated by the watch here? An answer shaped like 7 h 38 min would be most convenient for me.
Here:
10 h 54 min
